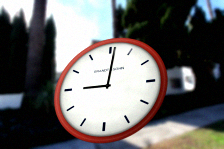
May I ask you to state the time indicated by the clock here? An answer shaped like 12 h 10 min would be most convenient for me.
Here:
9 h 01 min
